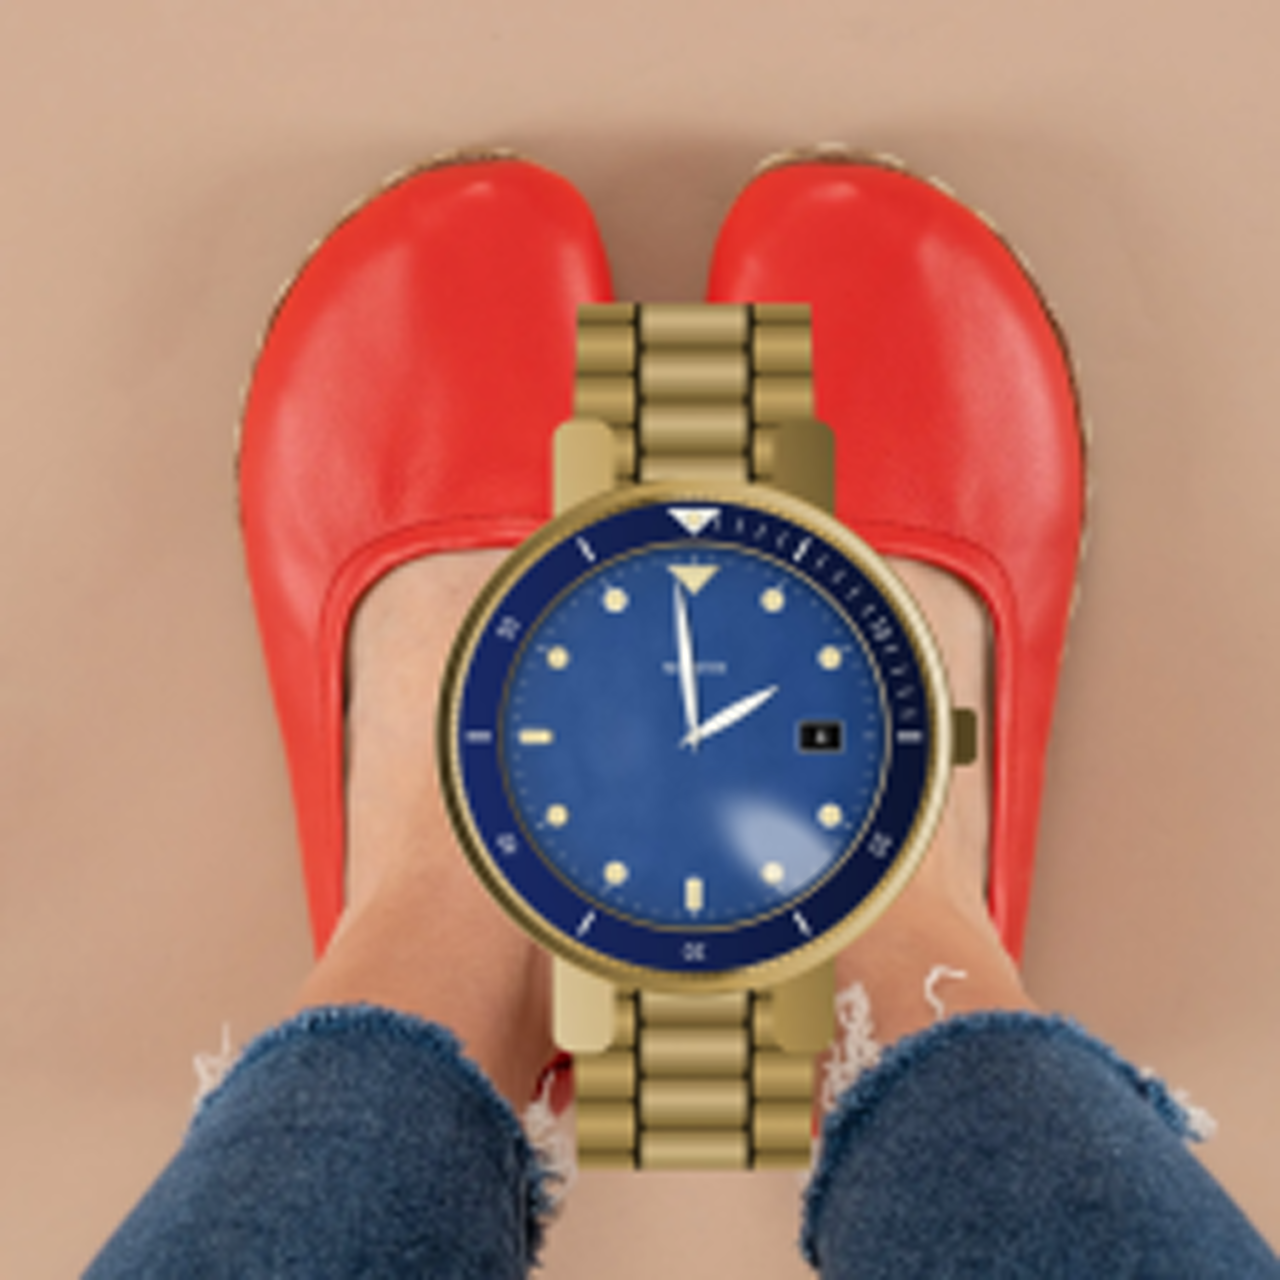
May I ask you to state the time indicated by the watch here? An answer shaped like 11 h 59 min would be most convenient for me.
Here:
1 h 59 min
